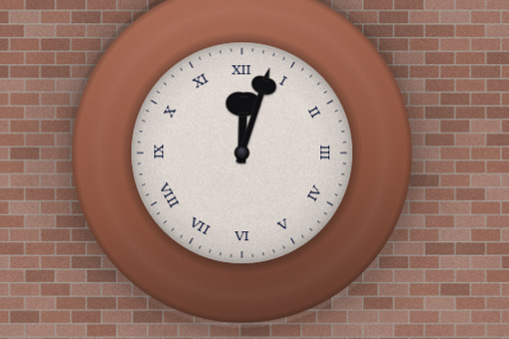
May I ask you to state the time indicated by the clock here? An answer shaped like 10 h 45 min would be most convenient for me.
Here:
12 h 03 min
